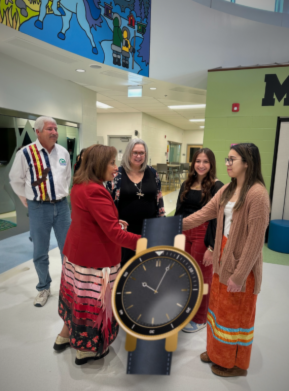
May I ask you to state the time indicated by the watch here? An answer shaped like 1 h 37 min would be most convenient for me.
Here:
10 h 04 min
